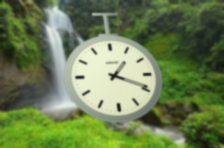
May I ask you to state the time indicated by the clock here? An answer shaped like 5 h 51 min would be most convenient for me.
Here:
1 h 19 min
